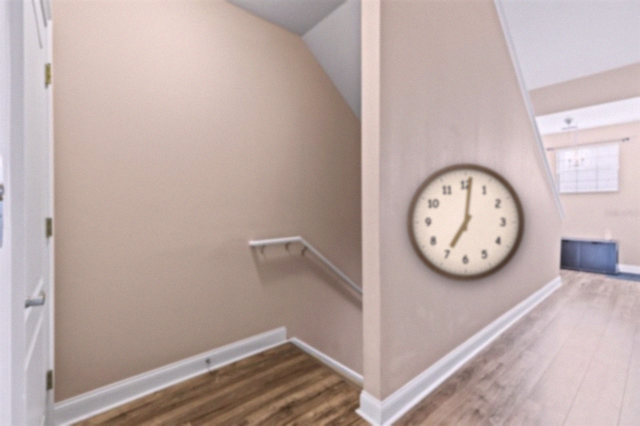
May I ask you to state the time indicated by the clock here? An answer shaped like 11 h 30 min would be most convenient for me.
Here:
7 h 01 min
